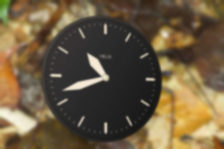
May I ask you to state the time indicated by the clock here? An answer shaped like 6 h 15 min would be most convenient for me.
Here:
10 h 42 min
